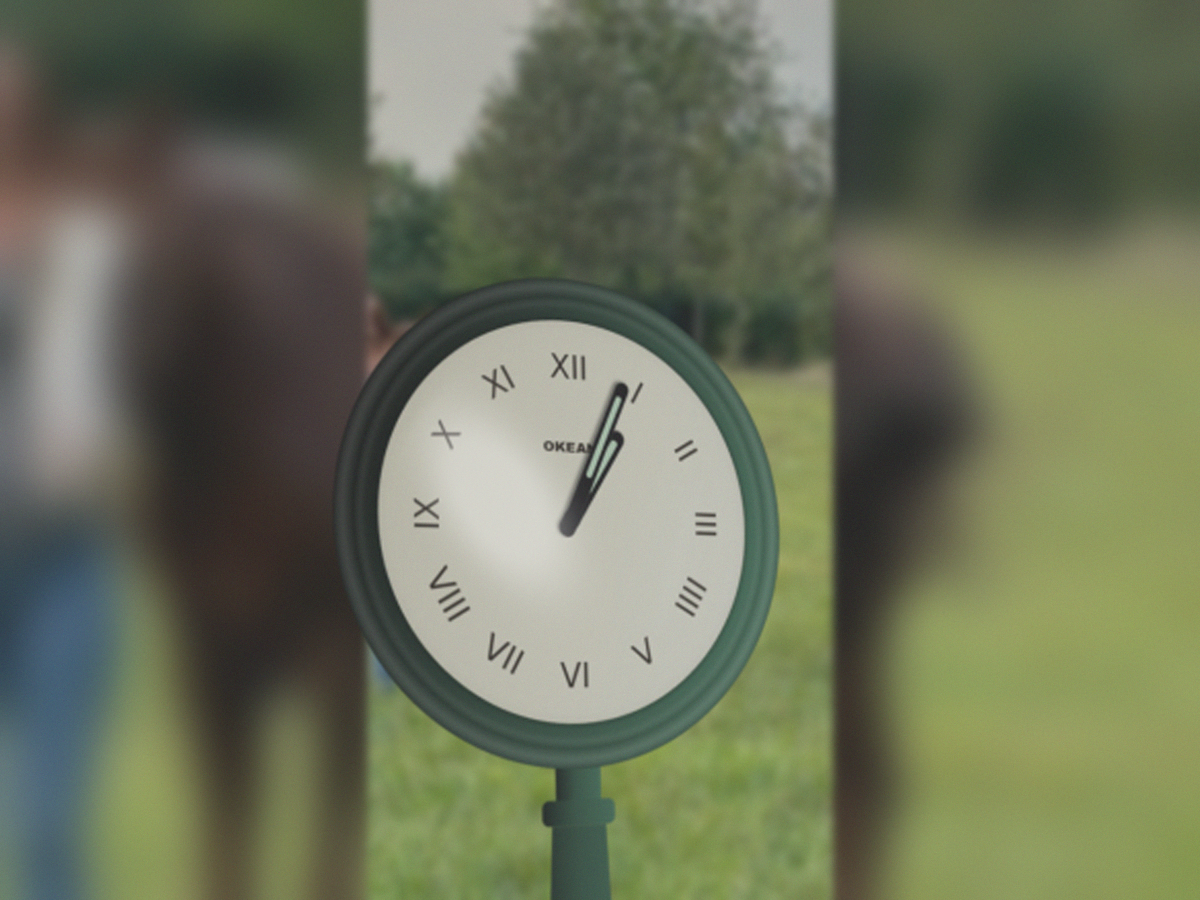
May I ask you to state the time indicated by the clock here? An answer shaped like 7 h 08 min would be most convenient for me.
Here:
1 h 04 min
